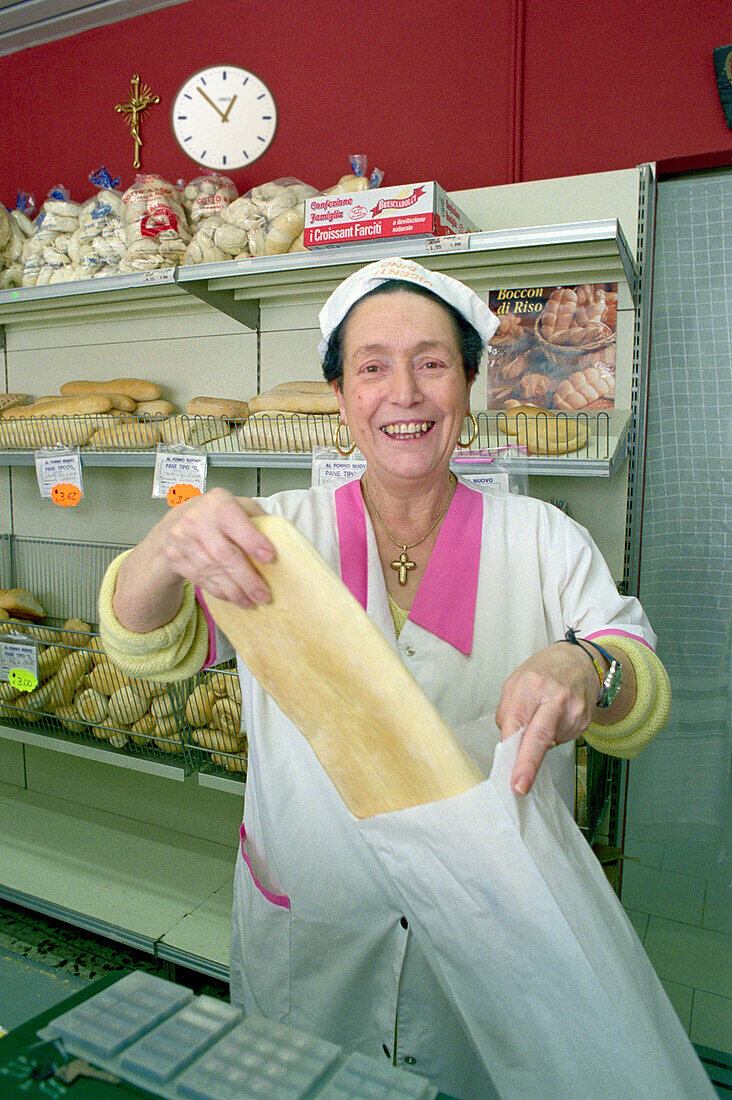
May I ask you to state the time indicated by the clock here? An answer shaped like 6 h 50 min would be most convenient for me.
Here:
12 h 53 min
